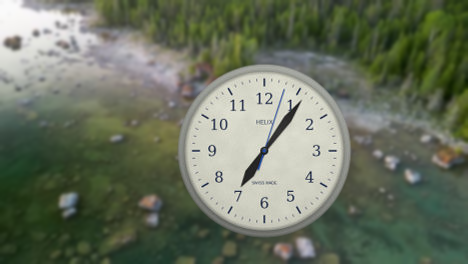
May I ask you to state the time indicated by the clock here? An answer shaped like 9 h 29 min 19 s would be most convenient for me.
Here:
7 h 06 min 03 s
